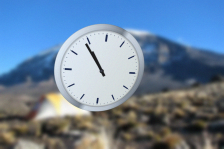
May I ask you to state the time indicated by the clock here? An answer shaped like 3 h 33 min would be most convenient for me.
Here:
10 h 54 min
